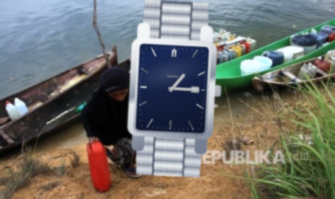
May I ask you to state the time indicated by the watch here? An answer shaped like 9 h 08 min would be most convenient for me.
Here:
1 h 15 min
